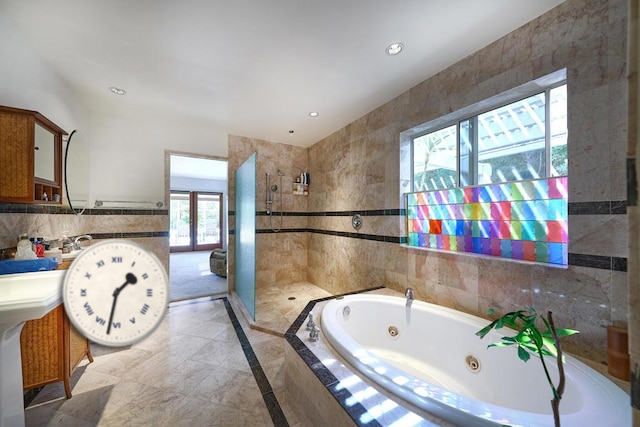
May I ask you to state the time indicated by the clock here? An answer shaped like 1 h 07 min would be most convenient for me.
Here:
1 h 32 min
